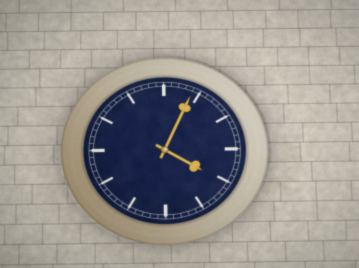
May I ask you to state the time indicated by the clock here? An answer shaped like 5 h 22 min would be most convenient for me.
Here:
4 h 04 min
